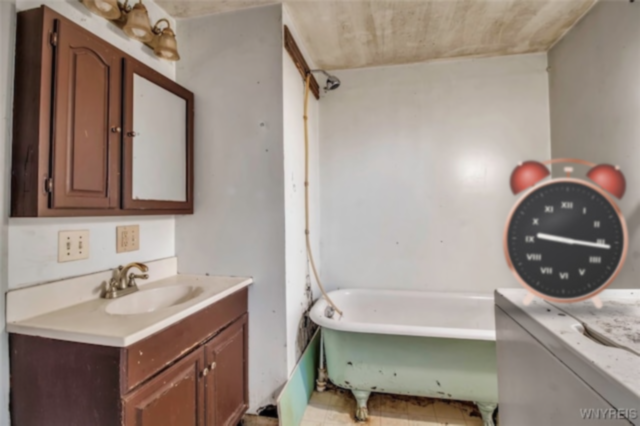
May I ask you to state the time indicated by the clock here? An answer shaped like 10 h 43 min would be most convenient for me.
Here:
9 h 16 min
